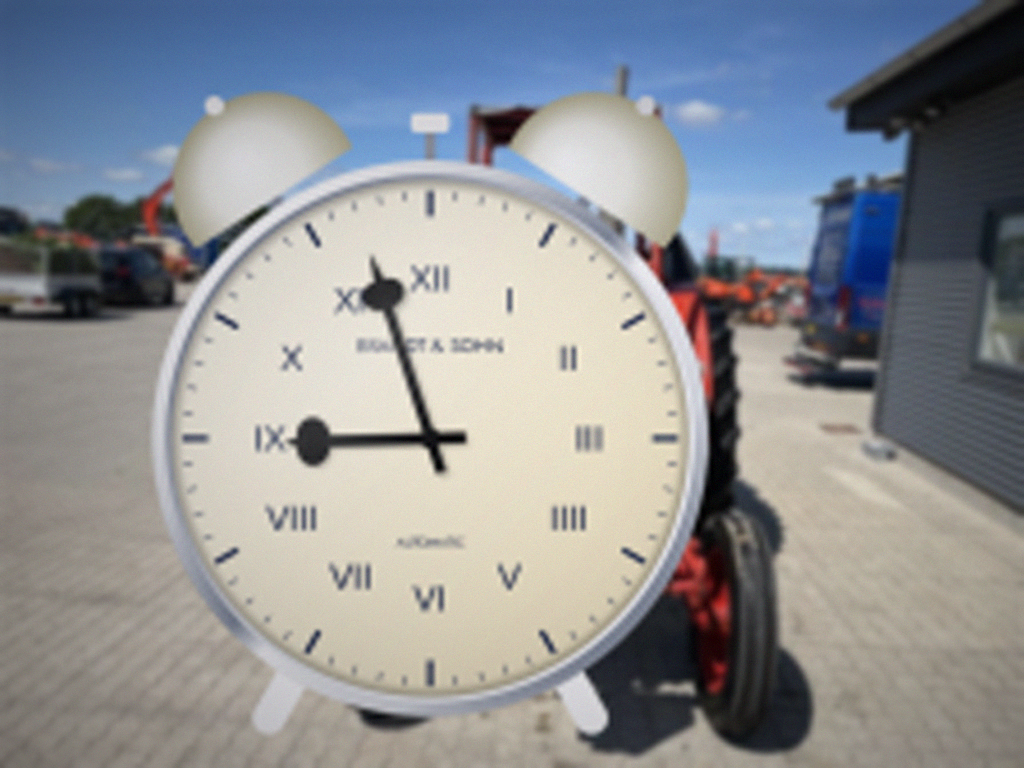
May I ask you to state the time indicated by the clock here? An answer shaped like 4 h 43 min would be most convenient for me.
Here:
8 h 57 min
